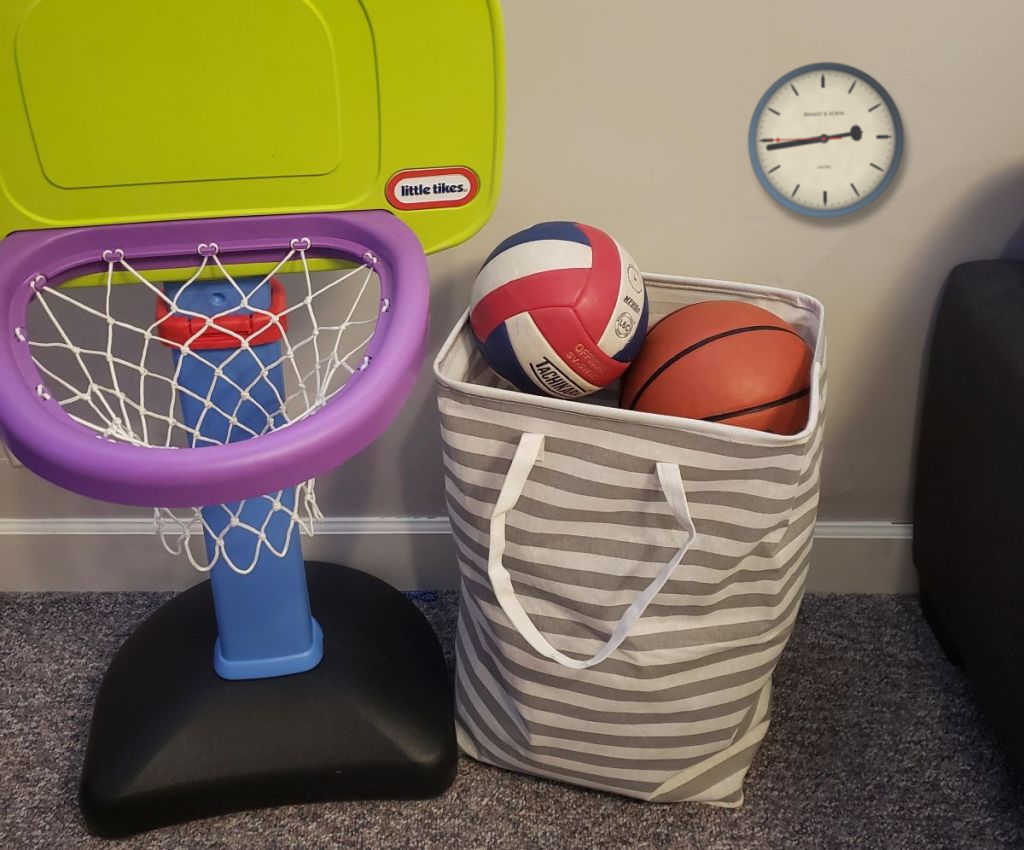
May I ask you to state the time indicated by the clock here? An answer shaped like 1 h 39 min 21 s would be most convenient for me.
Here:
2 h 43 min 45 s
